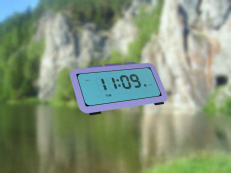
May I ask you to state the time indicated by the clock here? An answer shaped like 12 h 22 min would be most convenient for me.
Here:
11 h 09 min
